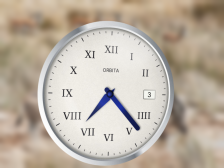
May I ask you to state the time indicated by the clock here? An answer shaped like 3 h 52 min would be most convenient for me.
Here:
7 h 23 min
